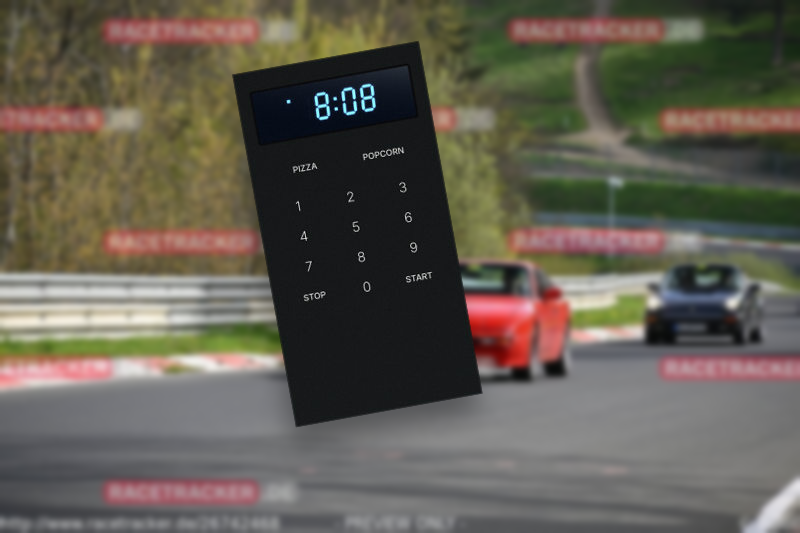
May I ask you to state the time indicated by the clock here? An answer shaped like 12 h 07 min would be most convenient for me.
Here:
8 h 08 min
